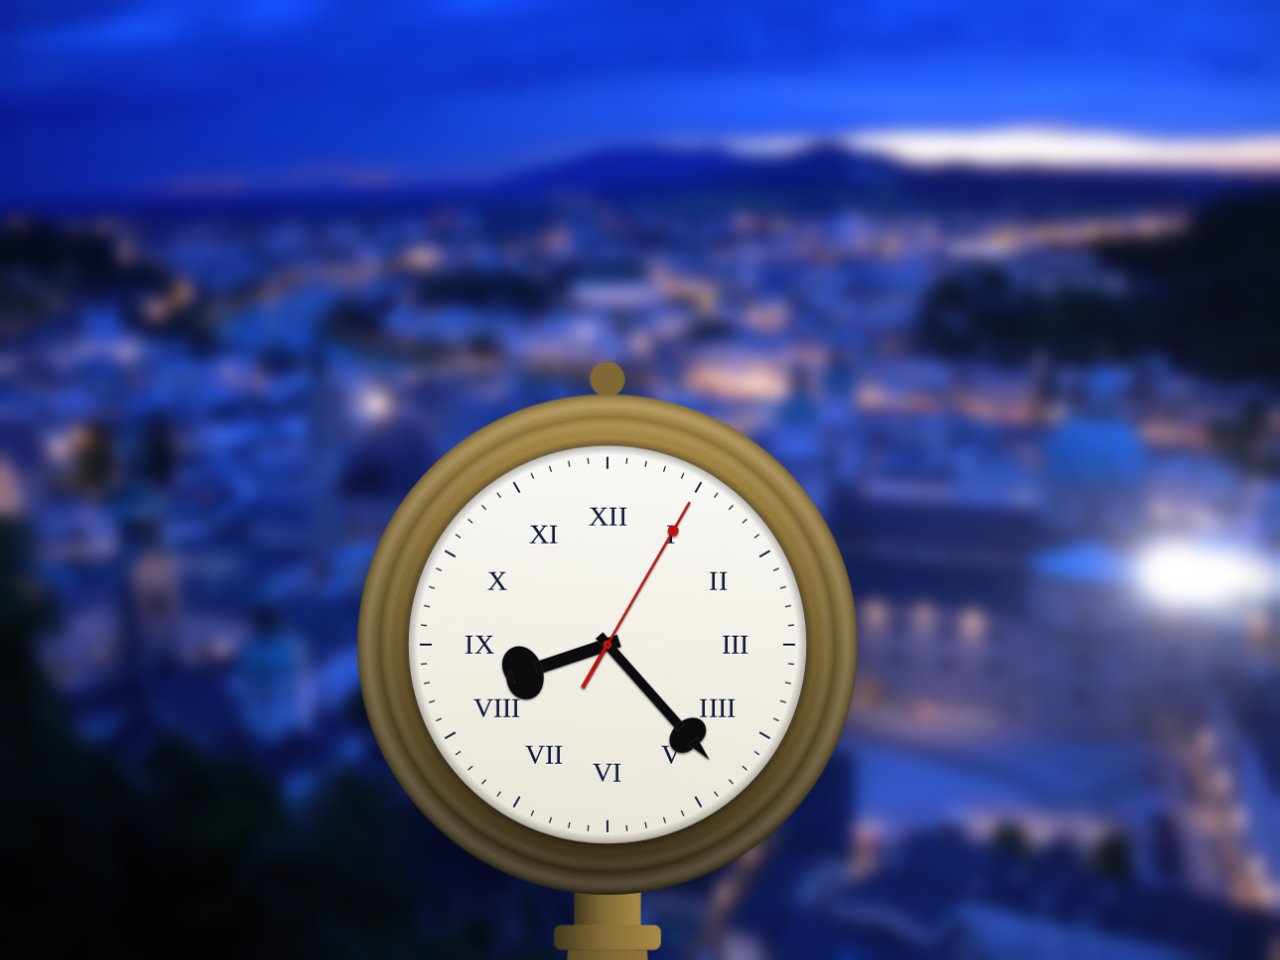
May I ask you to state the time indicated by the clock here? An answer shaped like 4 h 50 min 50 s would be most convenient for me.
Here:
8 h 23 min 05 s
